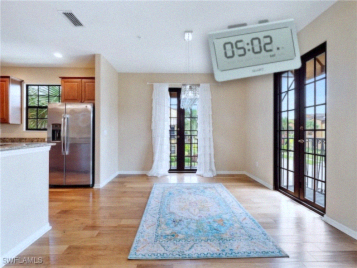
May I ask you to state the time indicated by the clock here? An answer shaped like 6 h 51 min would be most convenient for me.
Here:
5 h 02 min
